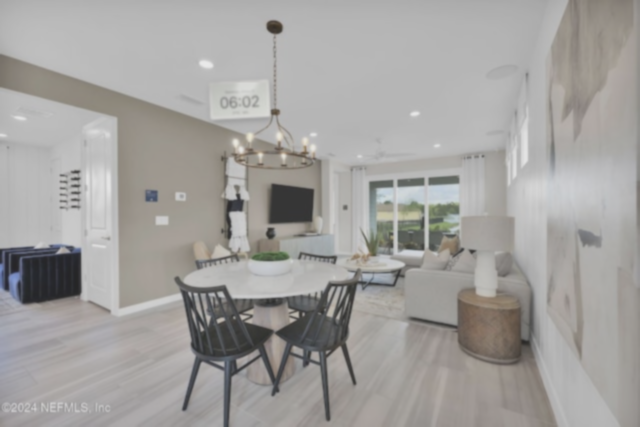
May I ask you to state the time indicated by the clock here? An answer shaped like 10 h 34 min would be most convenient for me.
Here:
6 h 02 min
